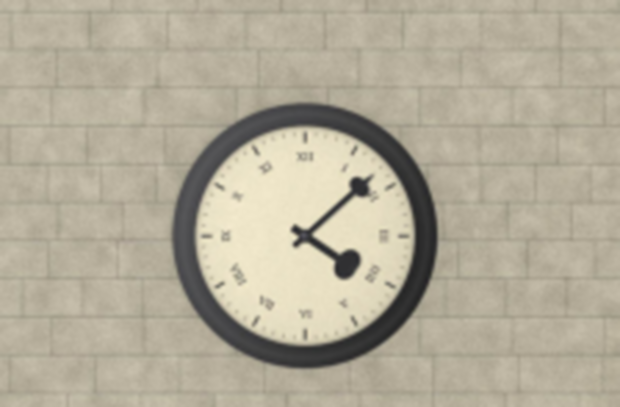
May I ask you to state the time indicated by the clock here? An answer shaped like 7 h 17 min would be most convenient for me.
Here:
4 h 08 min
